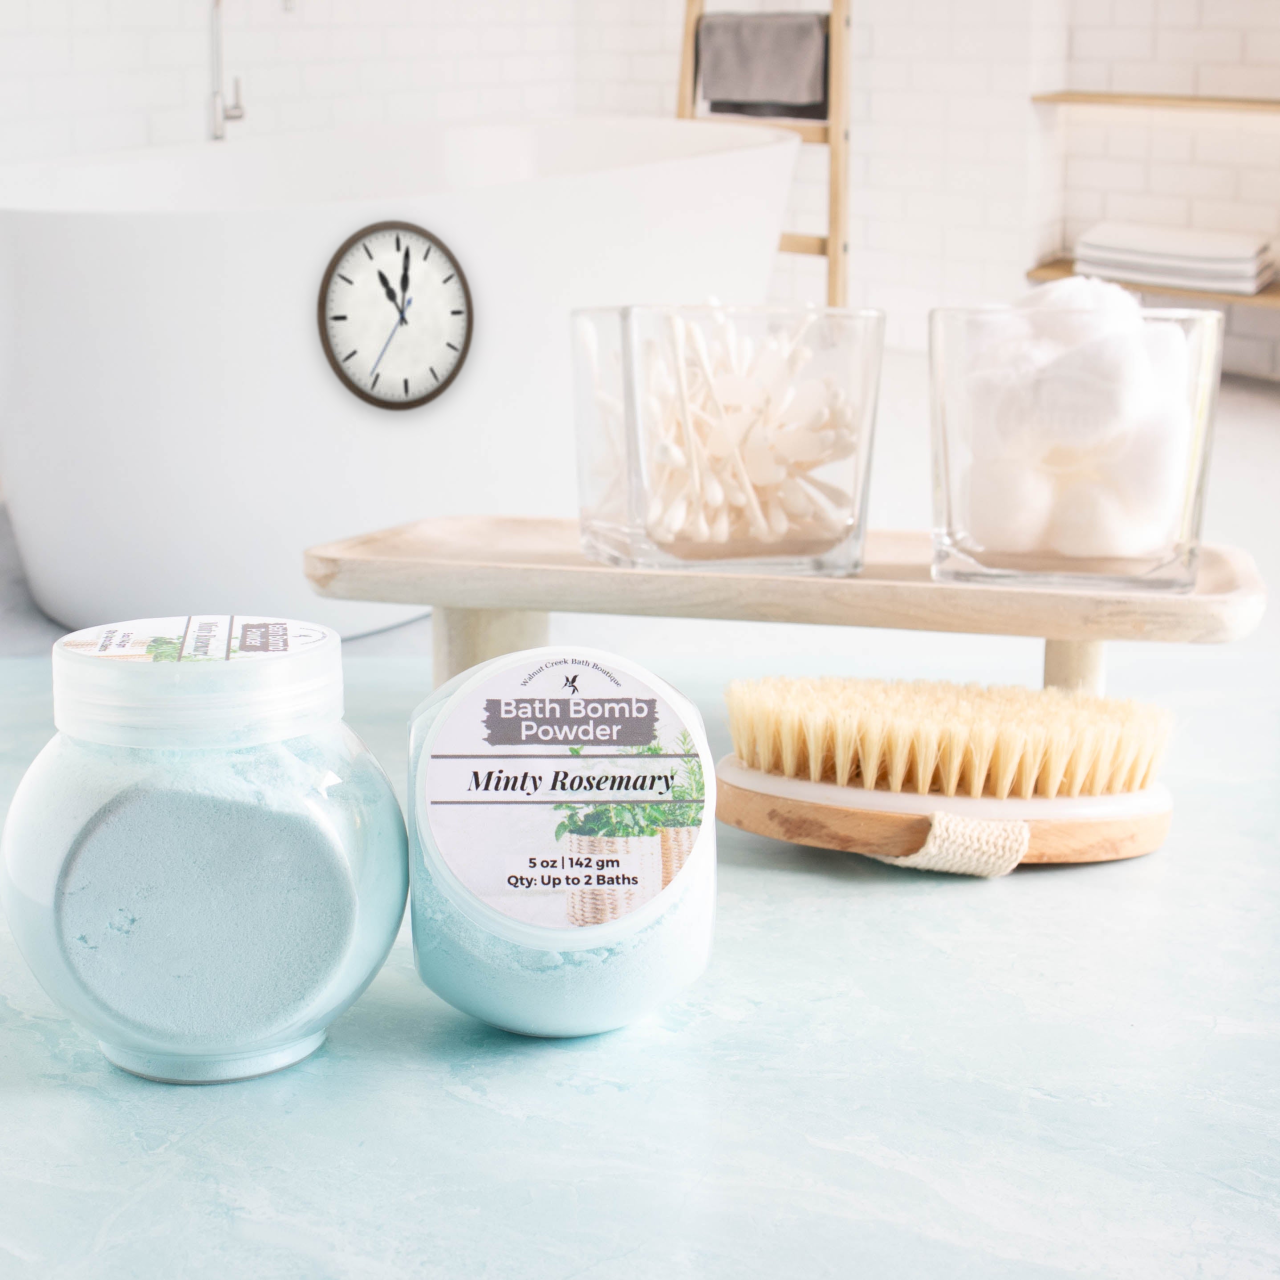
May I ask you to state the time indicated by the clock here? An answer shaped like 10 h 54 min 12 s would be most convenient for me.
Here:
11 h 01 min 36 s
